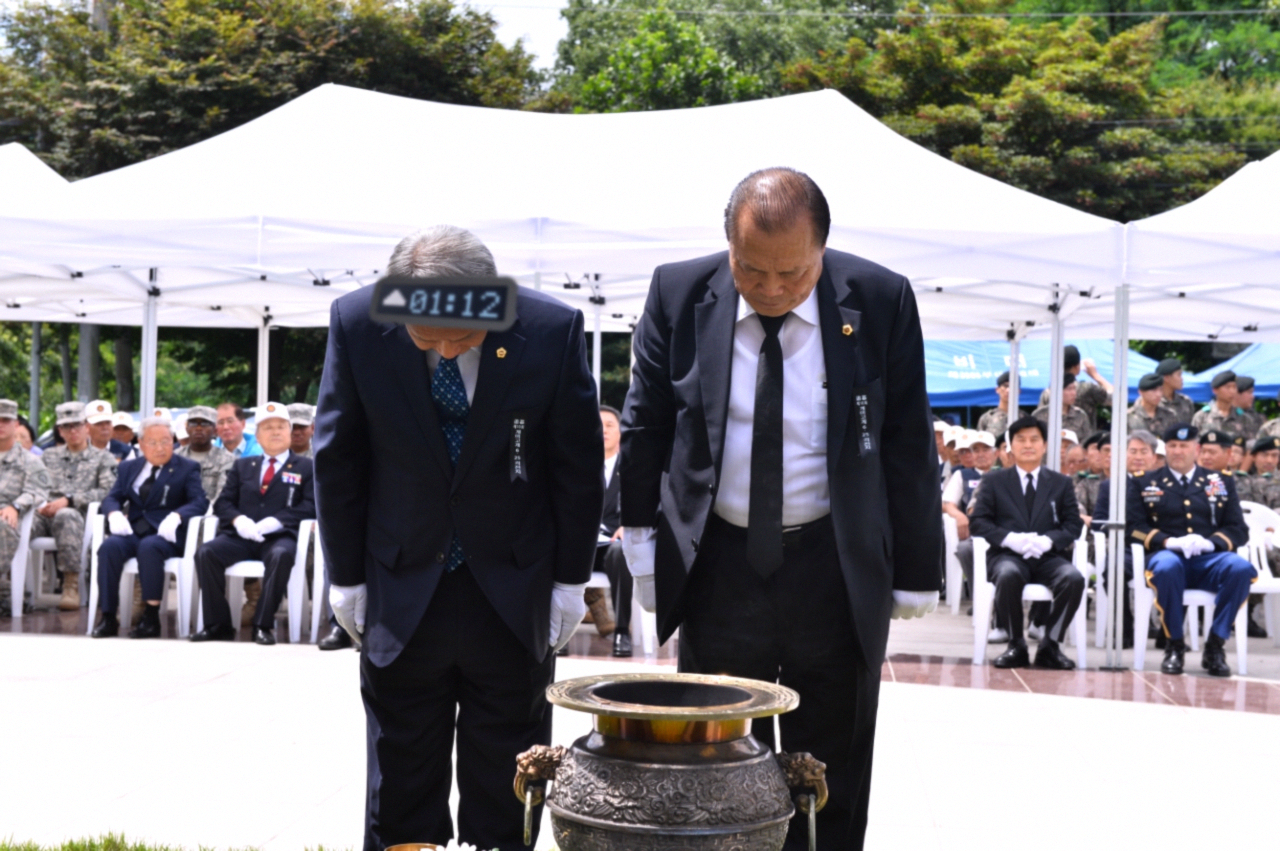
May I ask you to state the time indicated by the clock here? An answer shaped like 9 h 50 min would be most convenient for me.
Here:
1 h 12 min
